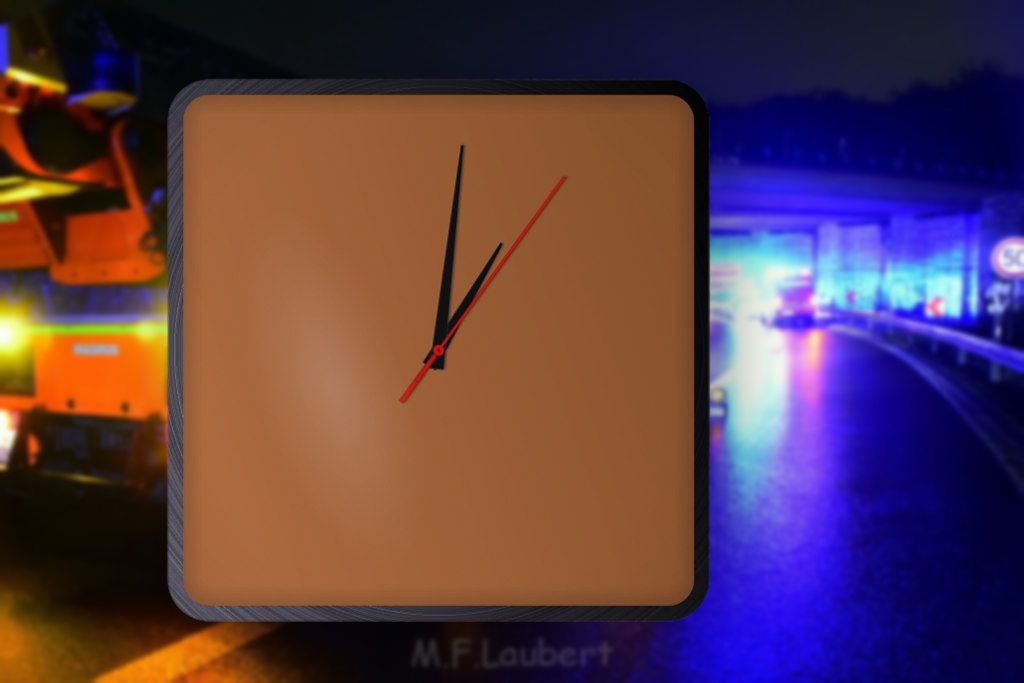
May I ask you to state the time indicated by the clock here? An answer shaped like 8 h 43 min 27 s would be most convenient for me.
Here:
1 h 01 min 06 s
